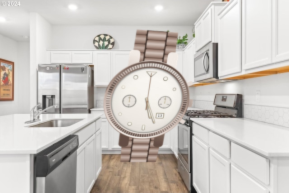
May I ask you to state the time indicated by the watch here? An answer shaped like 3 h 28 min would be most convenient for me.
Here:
5 h 26 min
